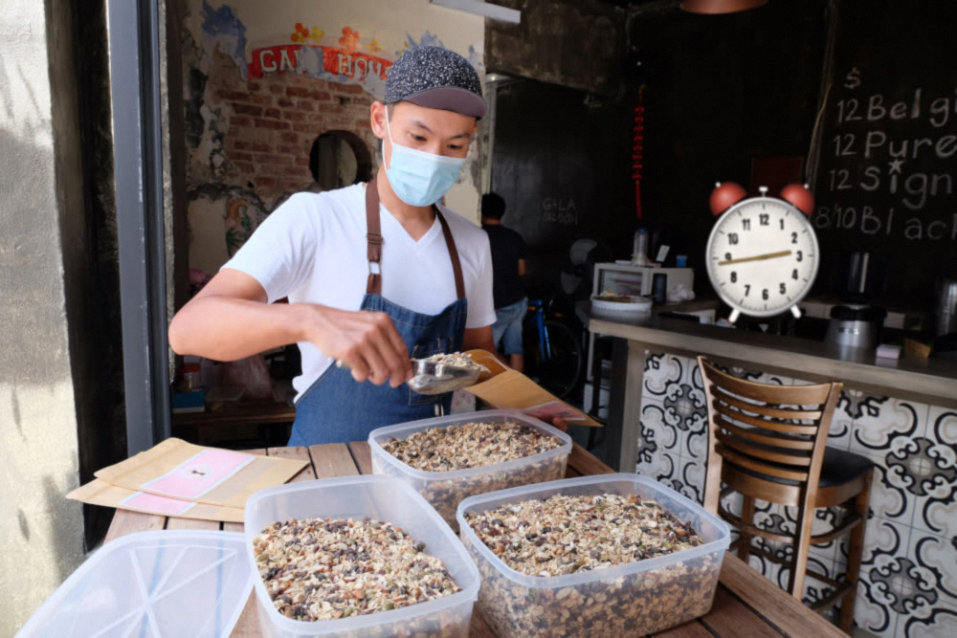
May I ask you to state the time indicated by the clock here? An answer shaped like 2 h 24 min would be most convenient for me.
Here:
2 h 44 min
